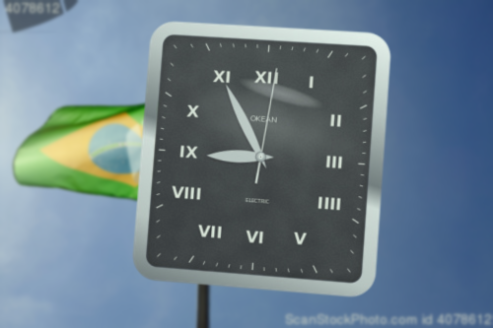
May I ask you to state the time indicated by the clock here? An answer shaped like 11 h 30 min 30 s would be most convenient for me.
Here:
8 h 55 min 01 s
